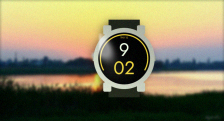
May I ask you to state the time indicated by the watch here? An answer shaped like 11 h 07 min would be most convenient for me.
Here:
9 h 02 min
